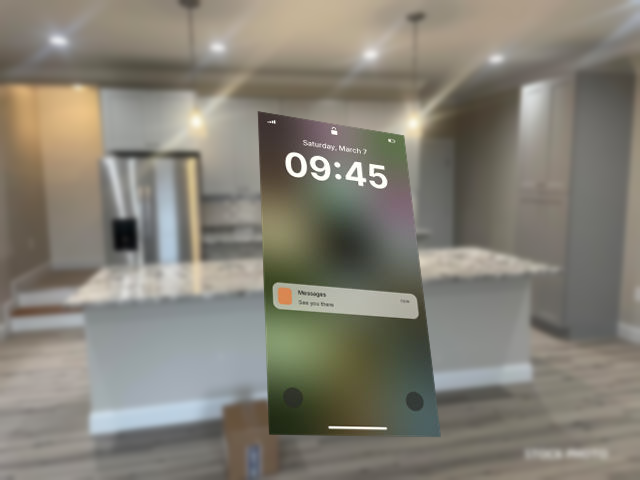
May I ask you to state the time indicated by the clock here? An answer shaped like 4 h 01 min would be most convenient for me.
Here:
9 h 45 min
